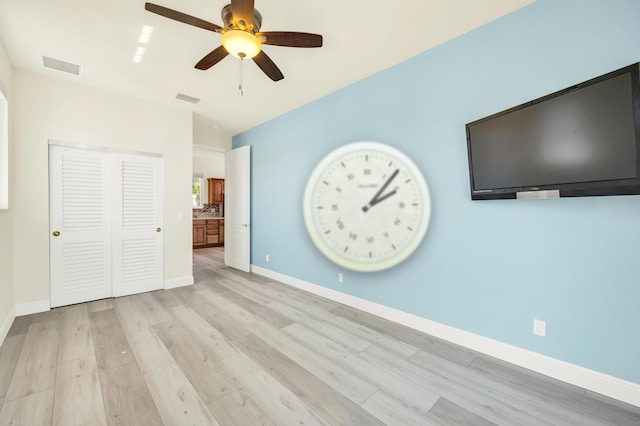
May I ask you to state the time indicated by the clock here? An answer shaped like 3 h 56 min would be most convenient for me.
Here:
2 h 07 min
